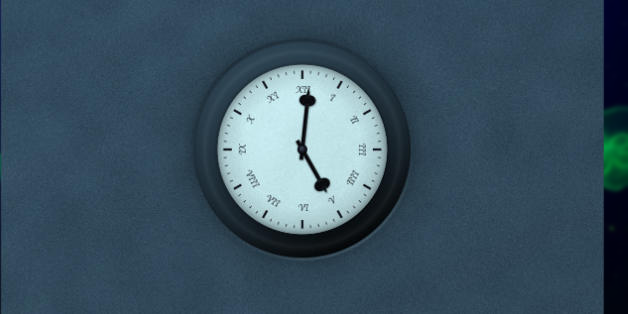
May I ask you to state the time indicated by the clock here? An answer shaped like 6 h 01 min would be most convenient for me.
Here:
5 h 01 min
